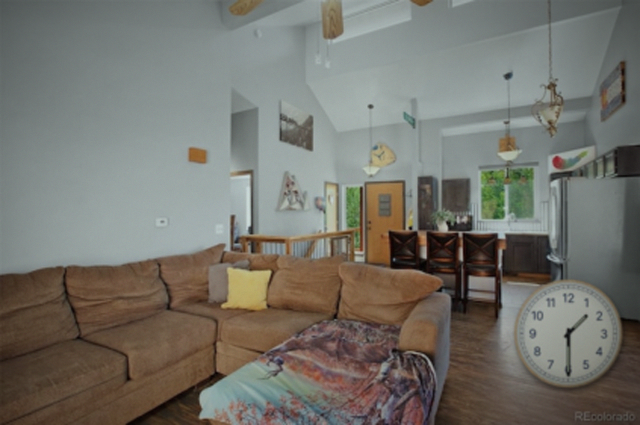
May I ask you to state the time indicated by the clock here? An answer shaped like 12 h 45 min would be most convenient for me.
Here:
1 h 30 min
